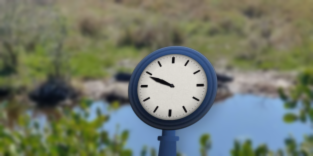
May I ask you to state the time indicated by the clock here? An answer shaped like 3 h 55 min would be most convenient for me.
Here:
9 h 49 min
